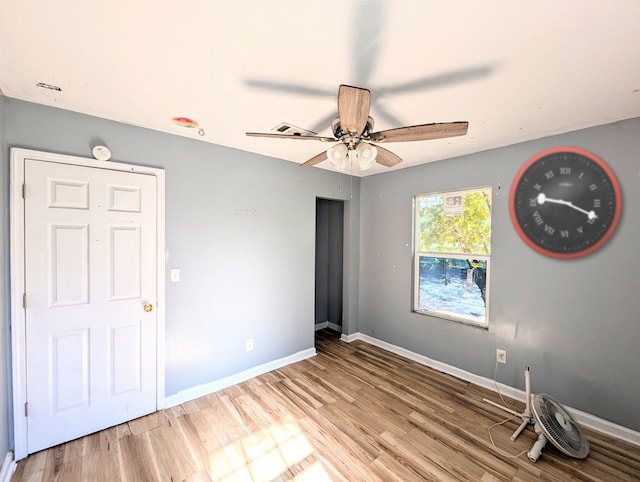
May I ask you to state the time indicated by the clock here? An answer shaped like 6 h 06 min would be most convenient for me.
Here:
9 h 19 min
